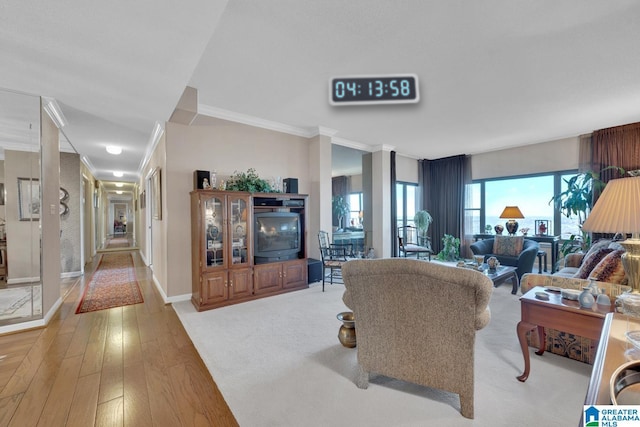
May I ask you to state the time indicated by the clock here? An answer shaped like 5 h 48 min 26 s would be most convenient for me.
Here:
4 h 13 min 58 s
